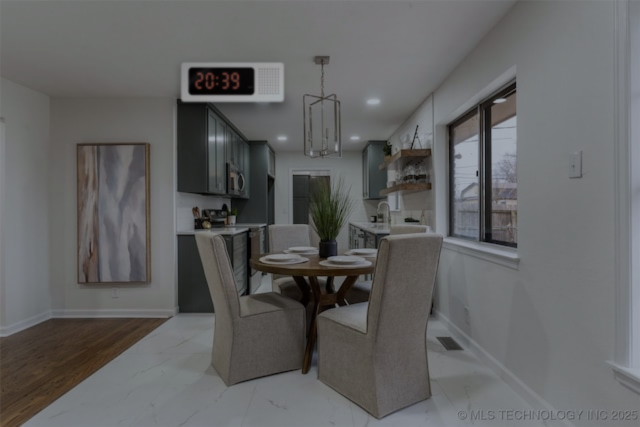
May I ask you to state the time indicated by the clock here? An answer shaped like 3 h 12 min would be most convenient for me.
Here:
20 h 39 min
